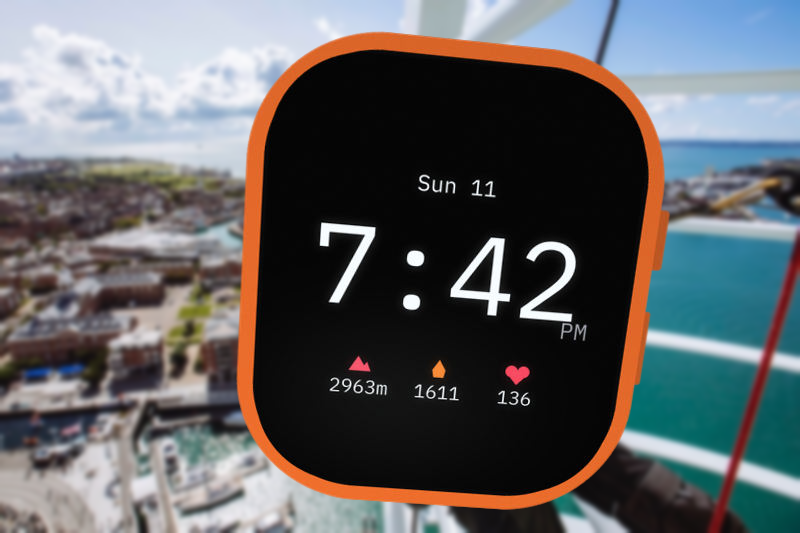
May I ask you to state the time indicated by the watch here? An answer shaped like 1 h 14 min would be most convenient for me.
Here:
7 h 42 min
